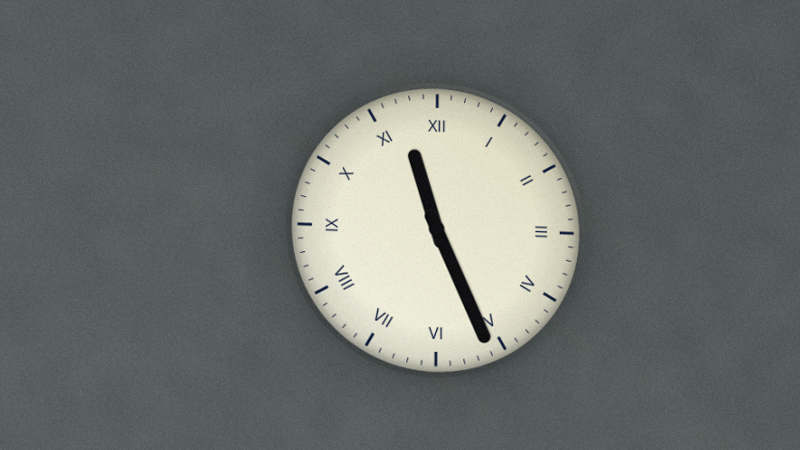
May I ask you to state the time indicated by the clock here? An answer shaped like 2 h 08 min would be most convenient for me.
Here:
11 h 26 min
